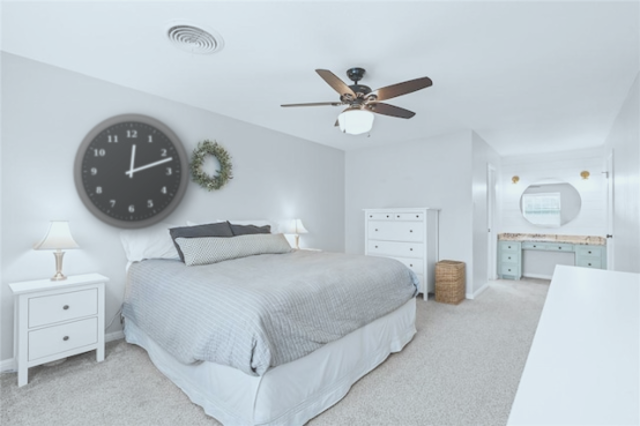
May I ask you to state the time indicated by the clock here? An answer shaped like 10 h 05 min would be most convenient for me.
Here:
12 h 12 min
